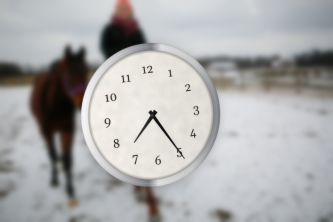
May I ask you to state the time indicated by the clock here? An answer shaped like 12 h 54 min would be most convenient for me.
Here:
7 h 25 min
